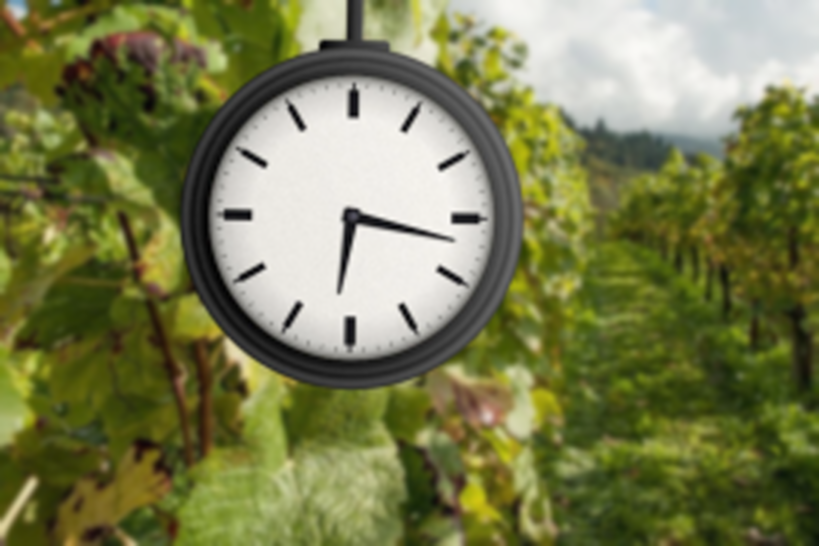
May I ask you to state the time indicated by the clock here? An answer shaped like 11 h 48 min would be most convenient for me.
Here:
6 h 17 min
